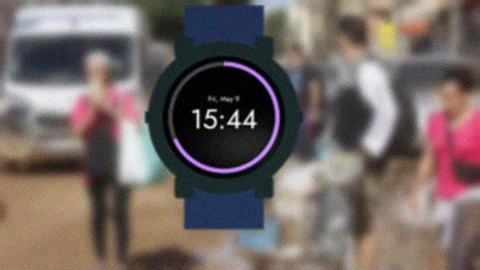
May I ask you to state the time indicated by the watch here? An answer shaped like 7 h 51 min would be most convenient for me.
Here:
15 h 44 min
